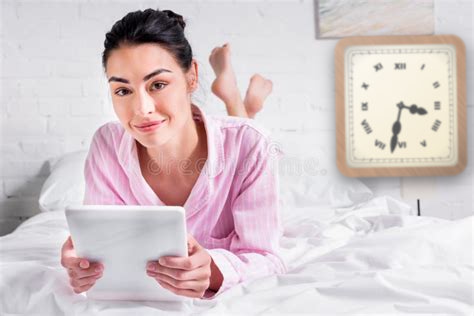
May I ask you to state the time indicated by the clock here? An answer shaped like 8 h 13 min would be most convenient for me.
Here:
3 h 32 min
